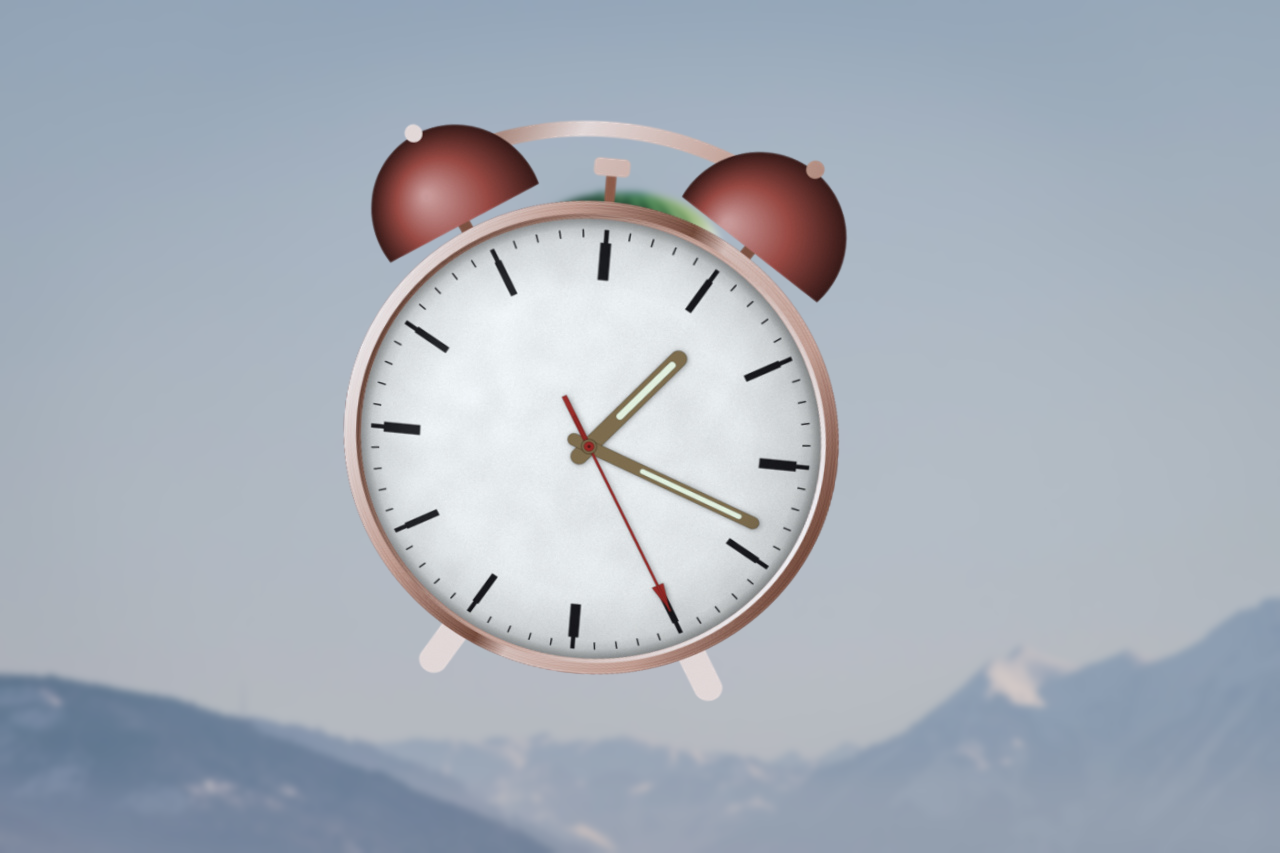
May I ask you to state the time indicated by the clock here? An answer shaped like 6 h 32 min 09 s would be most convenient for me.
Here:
1 h 18 min 25 s
